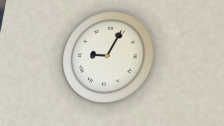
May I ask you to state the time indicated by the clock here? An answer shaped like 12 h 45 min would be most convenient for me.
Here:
9 h 04 min
